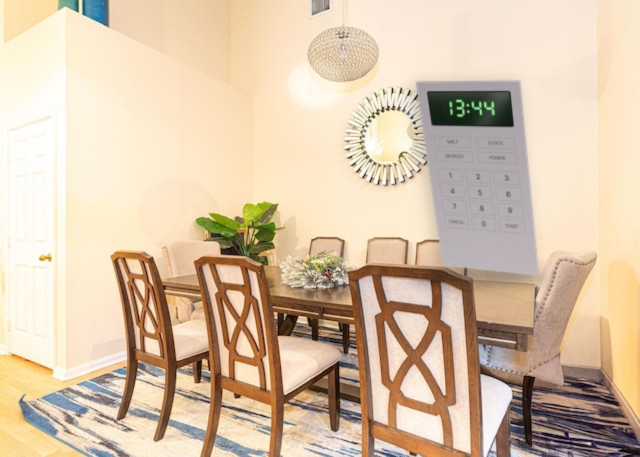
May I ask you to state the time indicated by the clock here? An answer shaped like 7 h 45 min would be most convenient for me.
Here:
13 h 44 min
